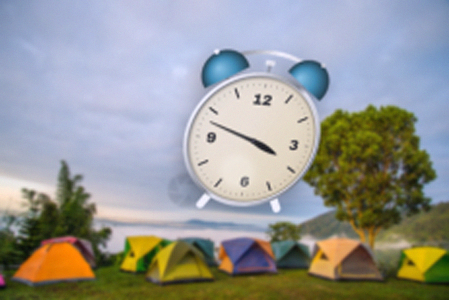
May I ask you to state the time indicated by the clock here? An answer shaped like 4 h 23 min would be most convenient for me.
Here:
3 h 48 min
